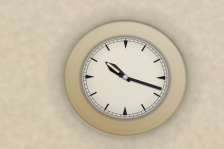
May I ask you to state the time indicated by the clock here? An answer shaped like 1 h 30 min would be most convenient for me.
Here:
10 h 18 min
